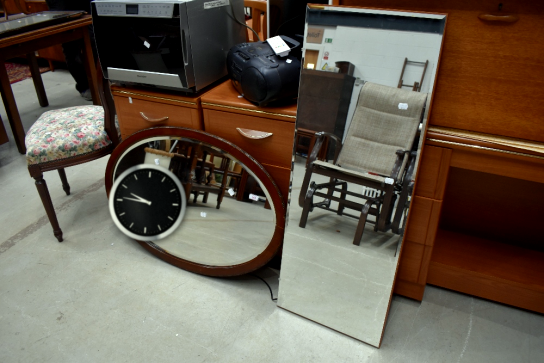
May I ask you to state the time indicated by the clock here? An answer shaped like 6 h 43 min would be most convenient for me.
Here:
9 h 46 min
